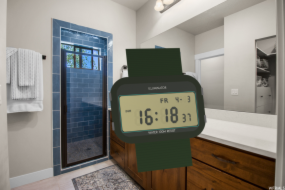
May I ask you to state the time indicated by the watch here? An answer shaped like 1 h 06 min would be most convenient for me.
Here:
16 h 18 min
